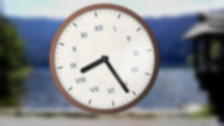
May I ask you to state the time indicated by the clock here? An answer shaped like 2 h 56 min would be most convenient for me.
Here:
8 h 26 min
